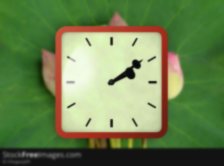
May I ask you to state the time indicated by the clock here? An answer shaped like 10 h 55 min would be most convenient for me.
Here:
2 h 09 min
